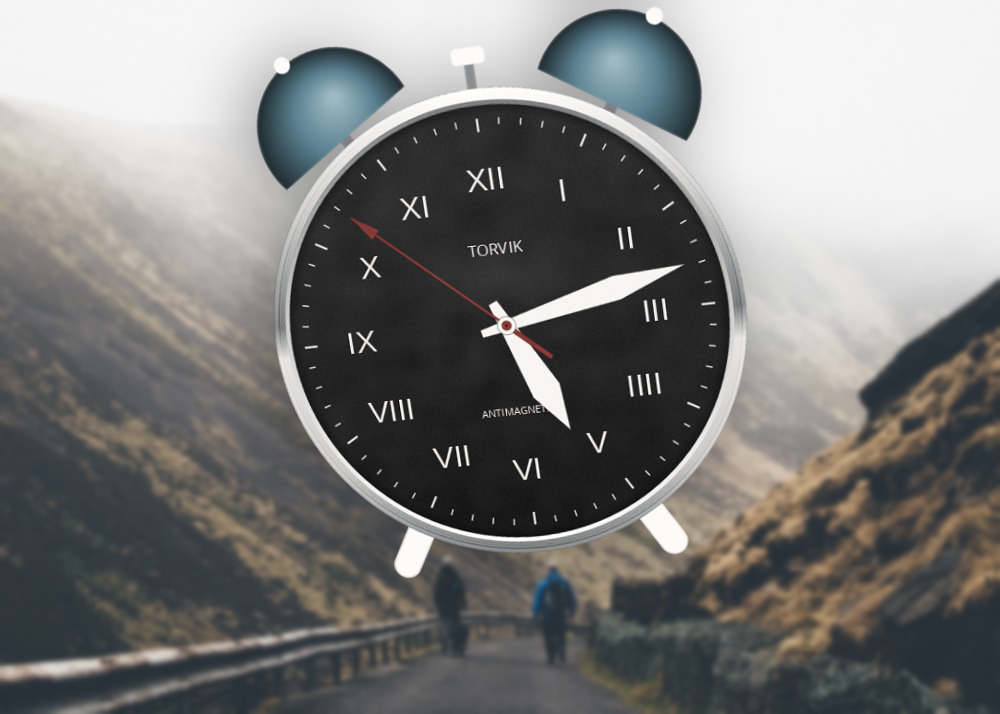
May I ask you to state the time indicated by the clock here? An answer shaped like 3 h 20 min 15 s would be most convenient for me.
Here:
5 h 12 min 52 s
